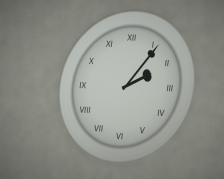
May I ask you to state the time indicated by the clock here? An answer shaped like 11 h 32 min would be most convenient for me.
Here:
2 h 06 min
